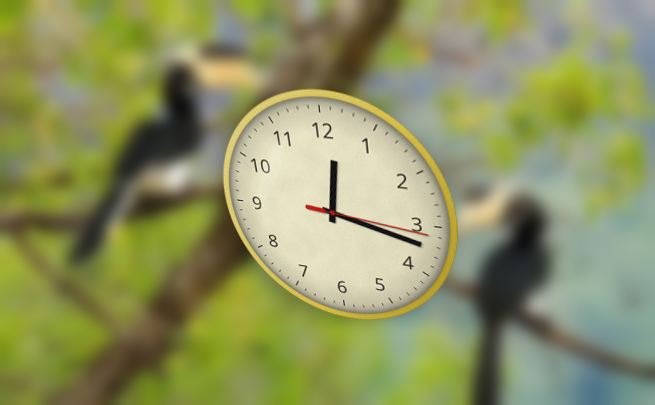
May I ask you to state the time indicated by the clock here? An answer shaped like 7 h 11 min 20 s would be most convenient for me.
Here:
12 h 17 min 16 s
